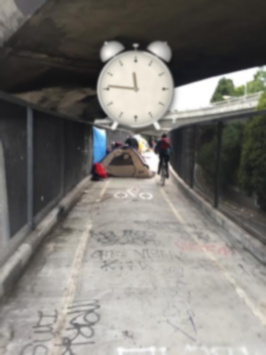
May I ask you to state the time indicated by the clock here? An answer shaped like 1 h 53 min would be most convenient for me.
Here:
11 h 46 min
